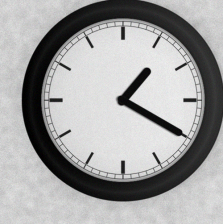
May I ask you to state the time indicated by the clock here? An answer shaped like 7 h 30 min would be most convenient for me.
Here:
1 h 20 min
